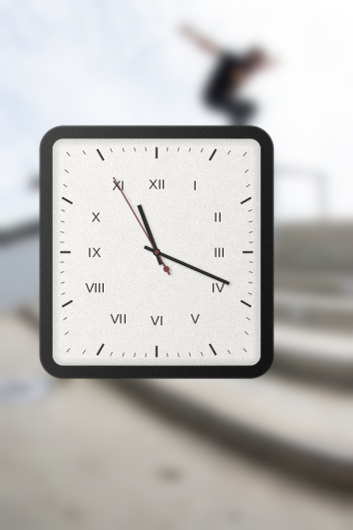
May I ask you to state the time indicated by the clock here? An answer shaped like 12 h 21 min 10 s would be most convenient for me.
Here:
11 h 18 min 55 s
